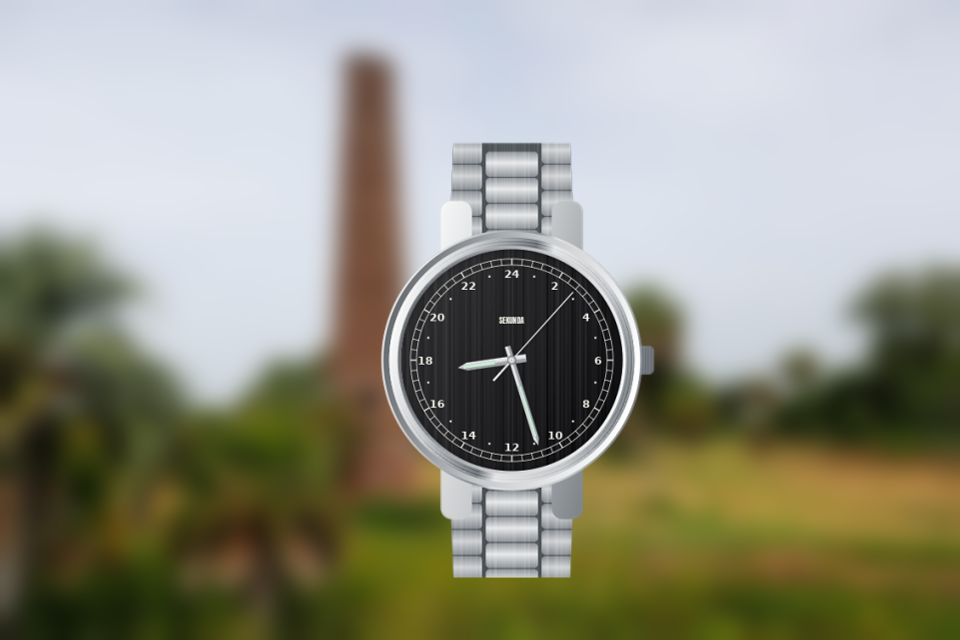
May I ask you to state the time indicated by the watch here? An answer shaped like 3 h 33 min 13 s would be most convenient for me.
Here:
17 h 27 min 07 s
